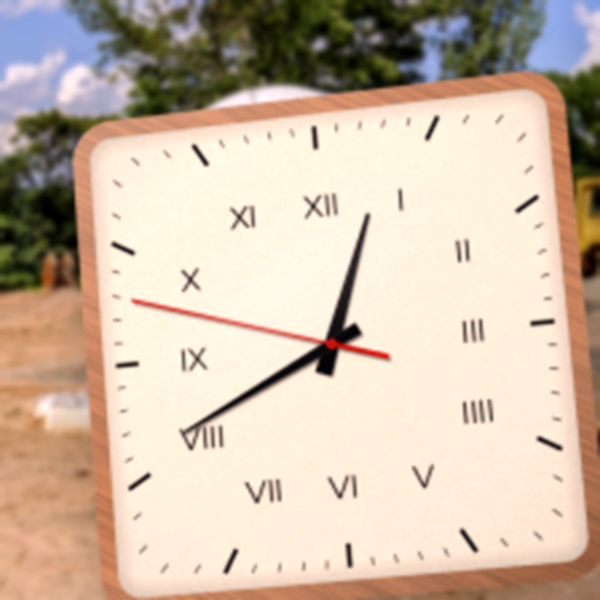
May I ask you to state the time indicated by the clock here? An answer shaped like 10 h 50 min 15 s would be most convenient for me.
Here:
12 h 40 min 48 s
